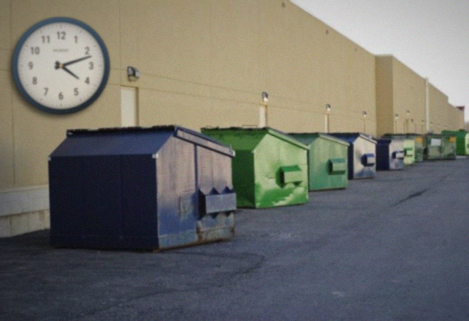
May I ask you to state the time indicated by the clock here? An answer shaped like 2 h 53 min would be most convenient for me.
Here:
4 h 12 min
